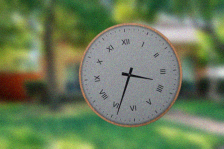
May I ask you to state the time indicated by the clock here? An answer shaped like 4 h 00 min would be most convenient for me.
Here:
3 h 34 min
